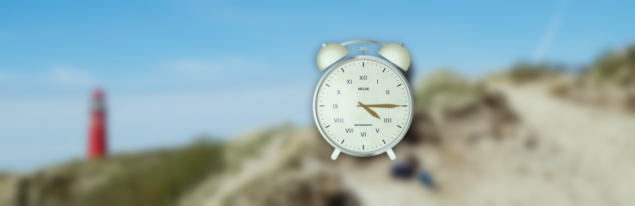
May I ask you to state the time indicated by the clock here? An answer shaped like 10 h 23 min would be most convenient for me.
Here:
4 h 15 min
